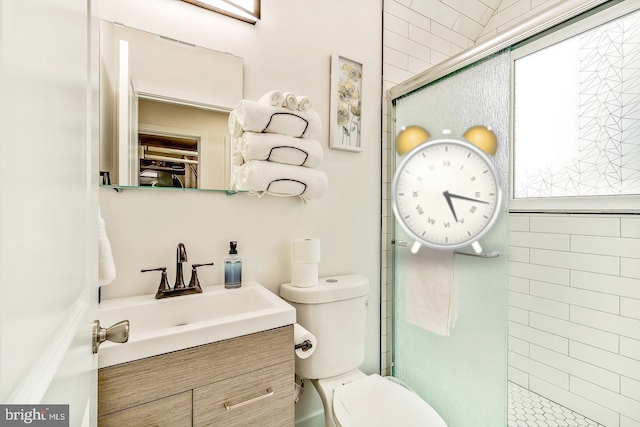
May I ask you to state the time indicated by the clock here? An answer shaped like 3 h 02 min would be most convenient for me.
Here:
5 h 17 min
